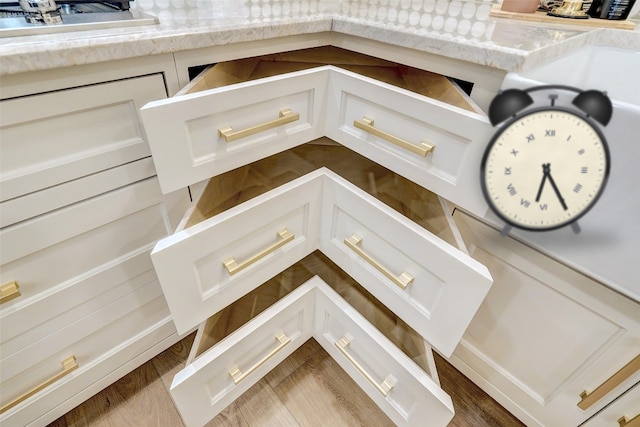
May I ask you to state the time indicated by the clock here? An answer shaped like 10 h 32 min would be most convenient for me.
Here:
6 h 25 min
